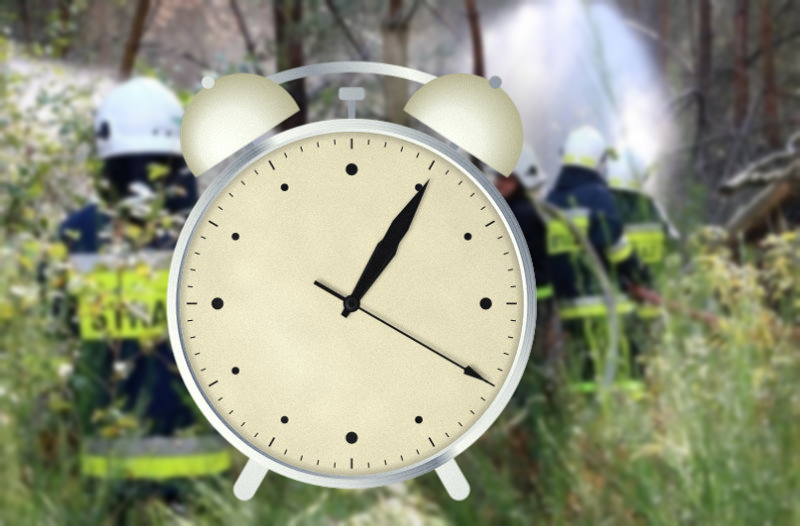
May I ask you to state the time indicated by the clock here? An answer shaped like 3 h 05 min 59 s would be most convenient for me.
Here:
1 h 05 min 20 s
